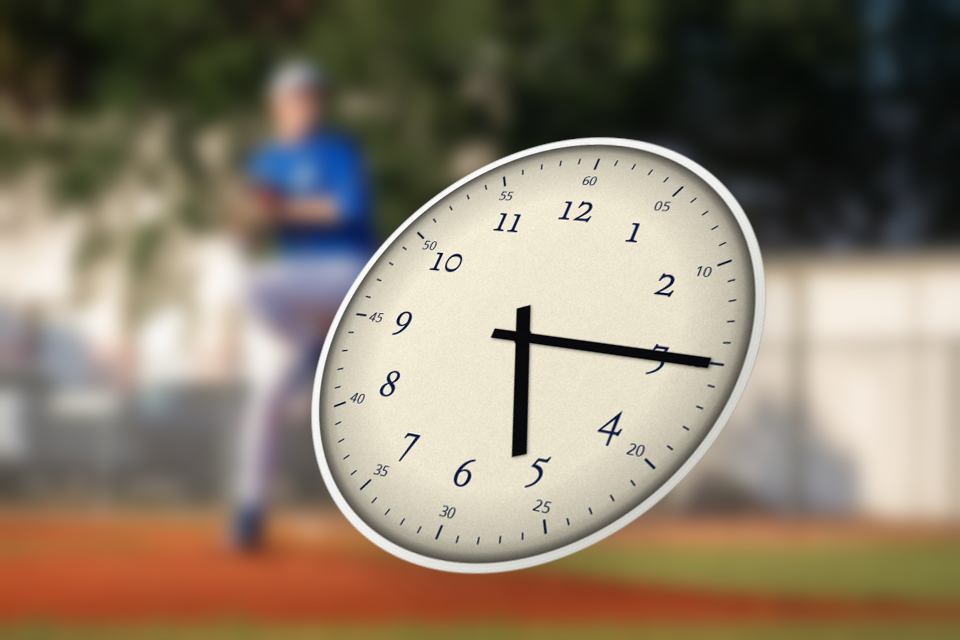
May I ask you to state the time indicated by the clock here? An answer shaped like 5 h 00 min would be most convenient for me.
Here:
5 h 15 min
